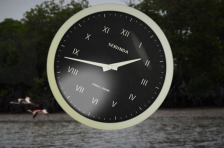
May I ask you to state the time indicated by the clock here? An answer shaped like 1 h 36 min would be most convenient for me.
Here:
1 h 43 min
